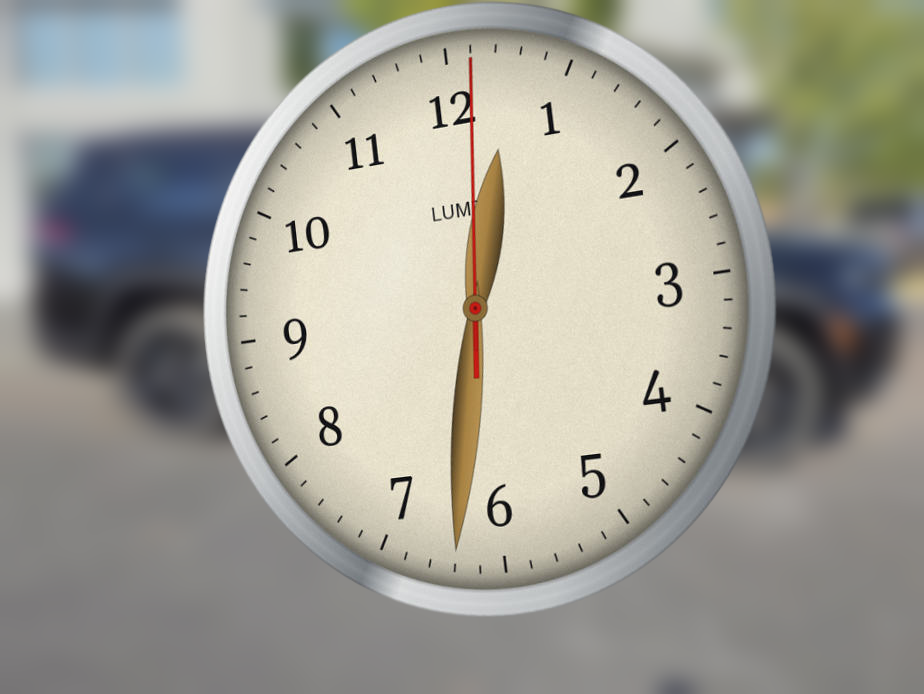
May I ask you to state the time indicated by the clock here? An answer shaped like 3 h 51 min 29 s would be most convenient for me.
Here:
12 h 32 min 01 s
